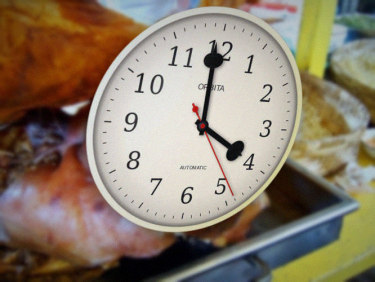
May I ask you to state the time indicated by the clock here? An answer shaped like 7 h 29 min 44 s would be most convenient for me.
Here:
3 h 59 min 24 s
